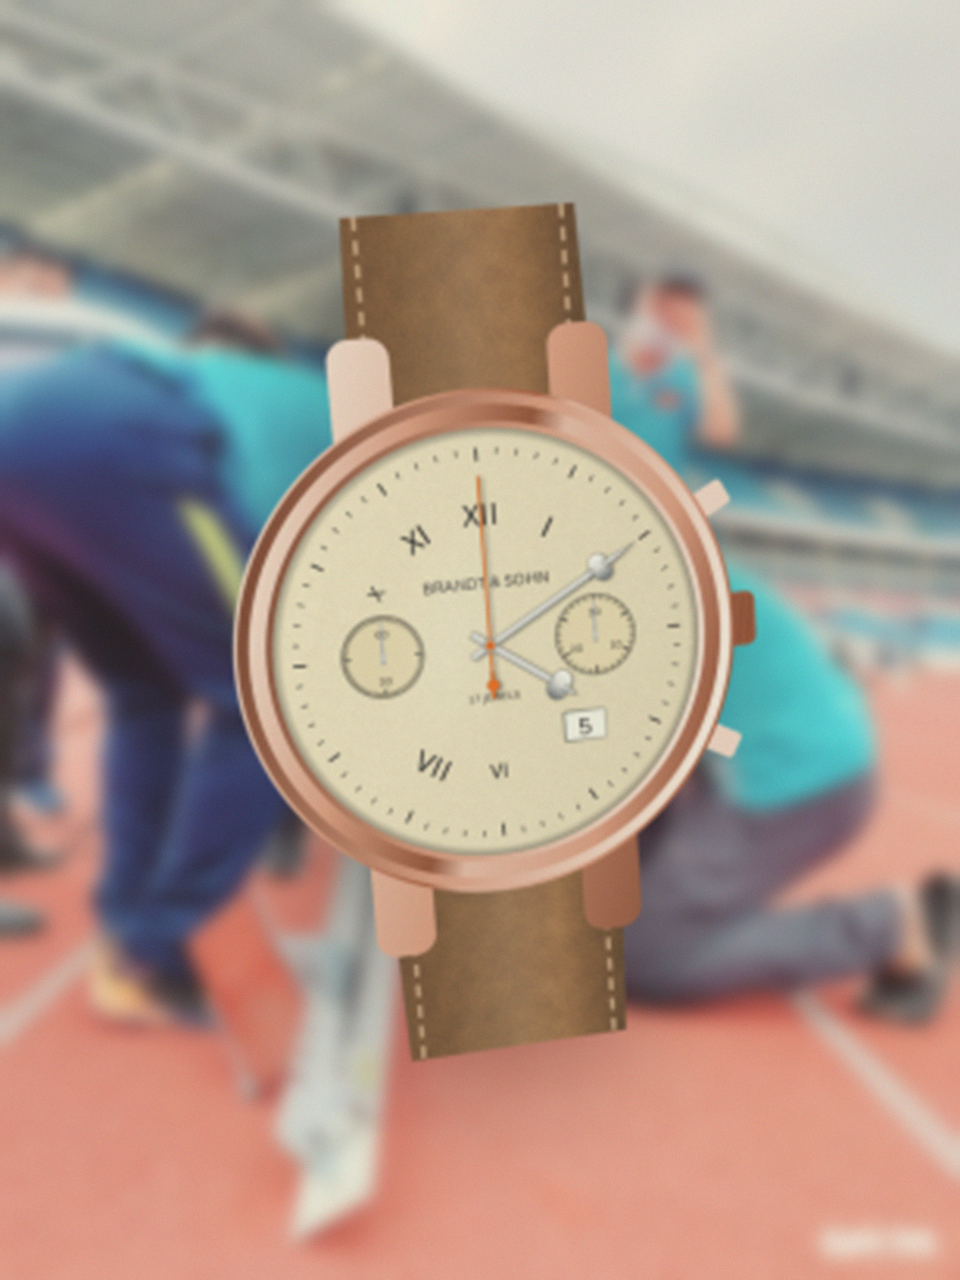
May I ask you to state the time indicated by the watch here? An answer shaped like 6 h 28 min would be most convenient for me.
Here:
4 h 10 min
